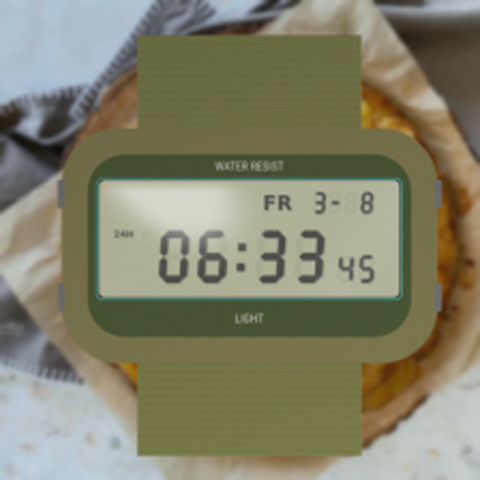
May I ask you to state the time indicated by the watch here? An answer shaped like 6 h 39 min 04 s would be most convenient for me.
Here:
6 h 33 min 45 s
